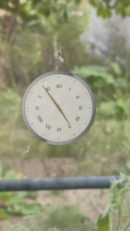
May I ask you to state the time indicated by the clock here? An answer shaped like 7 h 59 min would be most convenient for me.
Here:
4 h 54 min
